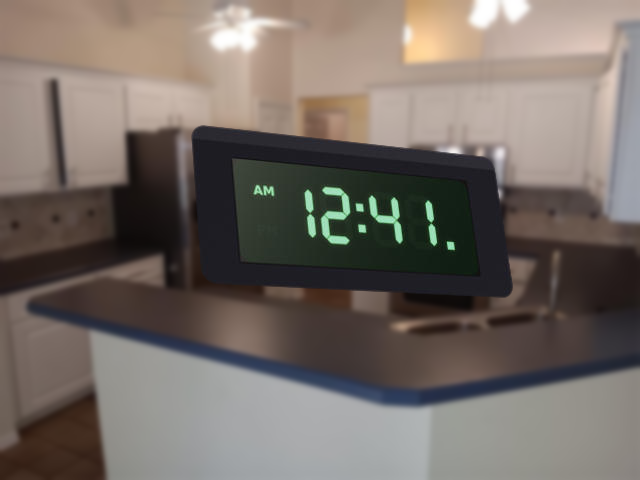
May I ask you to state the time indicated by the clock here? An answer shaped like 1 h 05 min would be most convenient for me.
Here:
12 h 41 min
